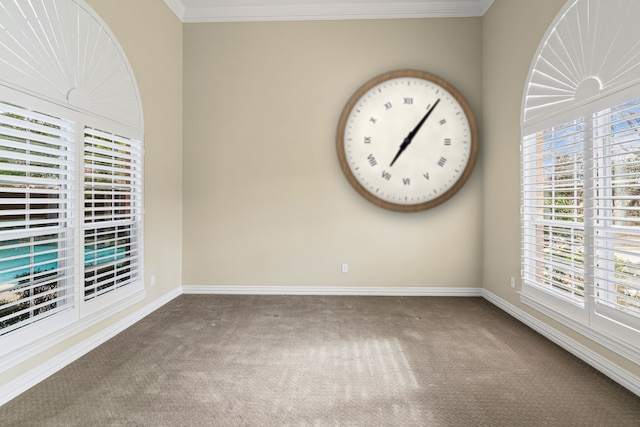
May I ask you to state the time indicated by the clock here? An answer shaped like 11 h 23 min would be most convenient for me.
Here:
7 h 06 min
